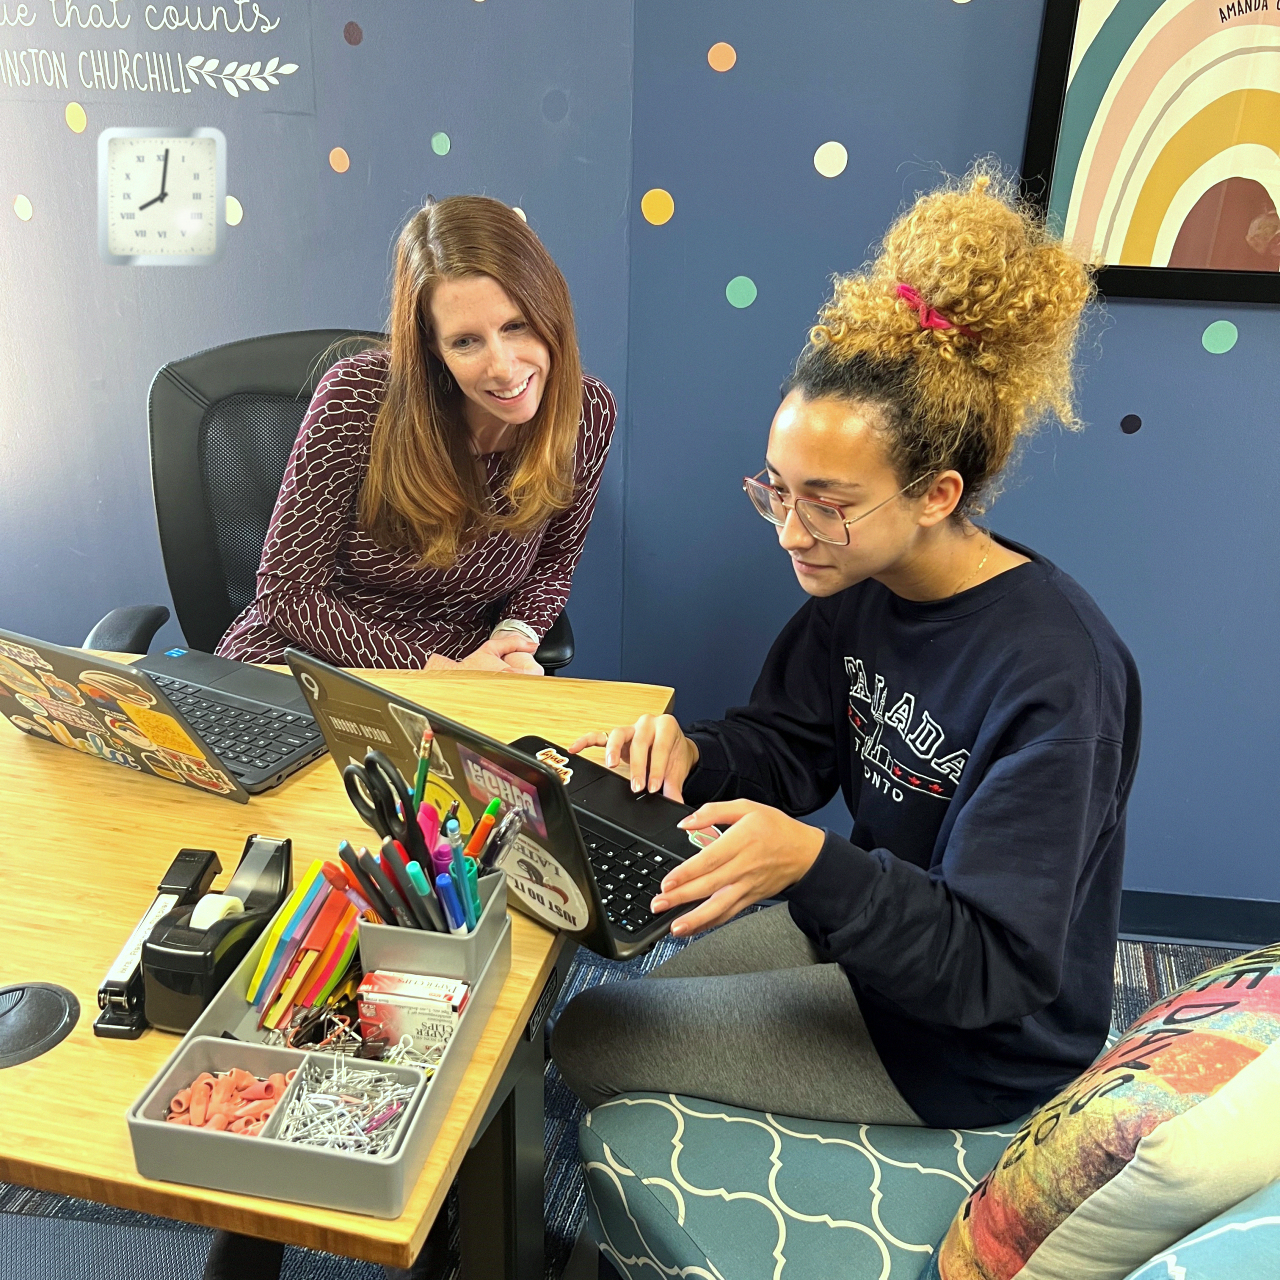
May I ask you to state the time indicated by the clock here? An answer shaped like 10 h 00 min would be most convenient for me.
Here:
8 h 01 min
